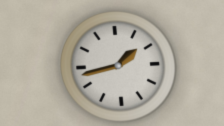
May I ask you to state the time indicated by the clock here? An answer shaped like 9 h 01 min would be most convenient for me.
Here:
1 h 43 min
